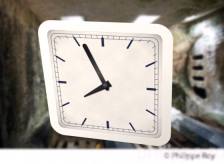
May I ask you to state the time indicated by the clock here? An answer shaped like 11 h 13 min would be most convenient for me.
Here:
7 h 56 min
